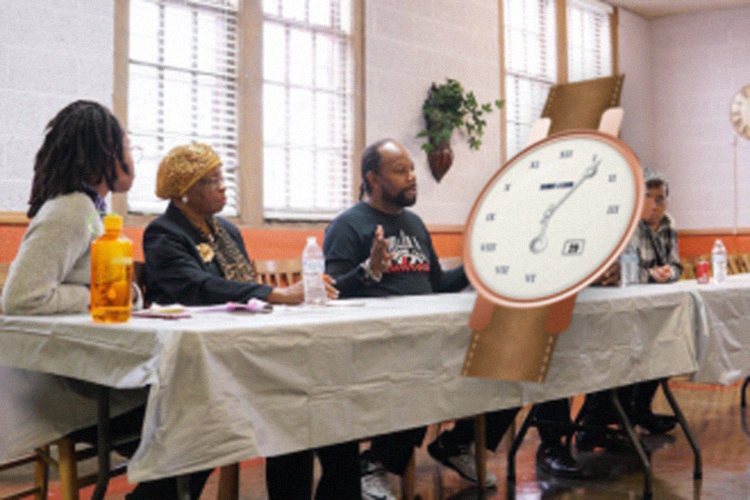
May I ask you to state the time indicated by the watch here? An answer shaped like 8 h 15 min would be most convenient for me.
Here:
6 h 06 min
